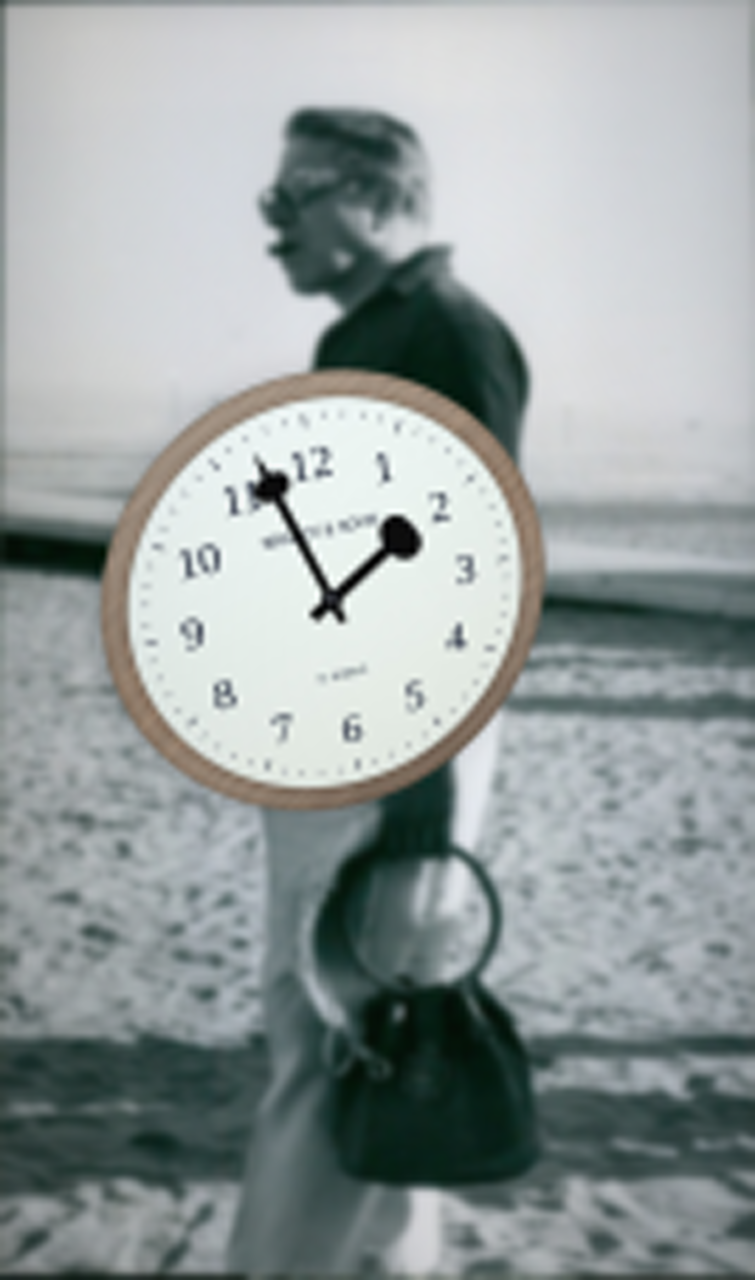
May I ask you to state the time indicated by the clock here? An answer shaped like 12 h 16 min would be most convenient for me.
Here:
1 h 57 min
